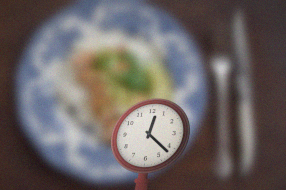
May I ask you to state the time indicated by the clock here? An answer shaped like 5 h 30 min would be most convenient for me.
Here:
12 h 22 min
